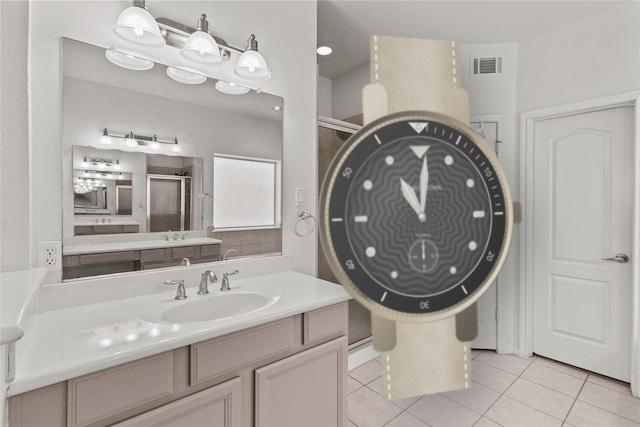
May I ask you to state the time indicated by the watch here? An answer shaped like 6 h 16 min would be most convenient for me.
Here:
11 h 01 min
